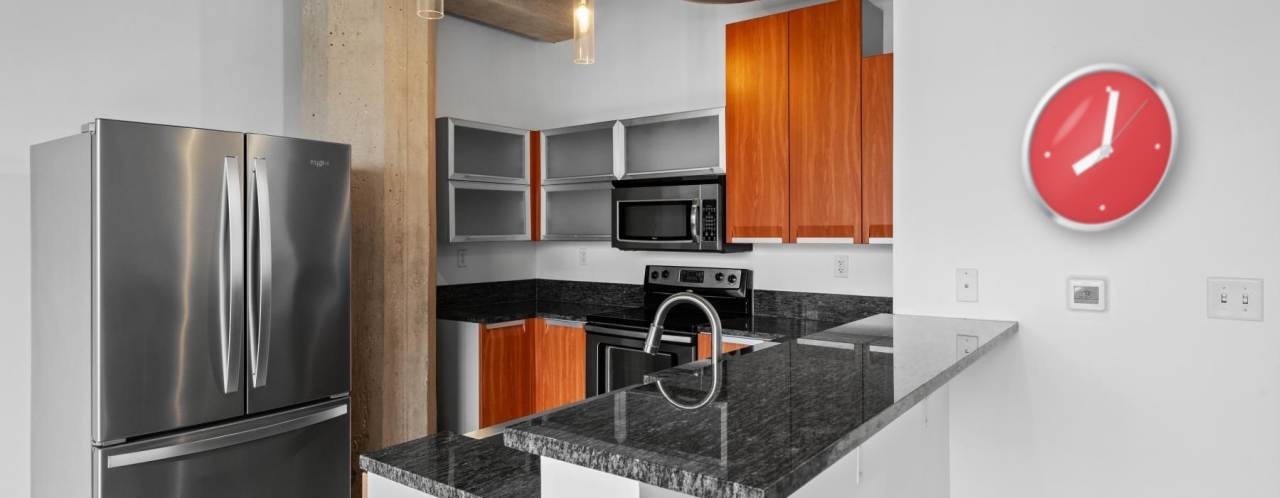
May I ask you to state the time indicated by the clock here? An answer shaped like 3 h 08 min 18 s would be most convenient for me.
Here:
8 h 01 min 07 s
